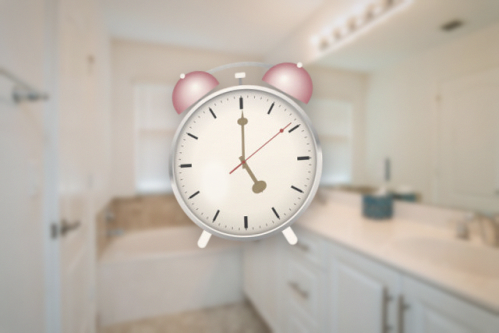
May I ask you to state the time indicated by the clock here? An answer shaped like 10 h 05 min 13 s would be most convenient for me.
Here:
5 h 00 min 09 s
